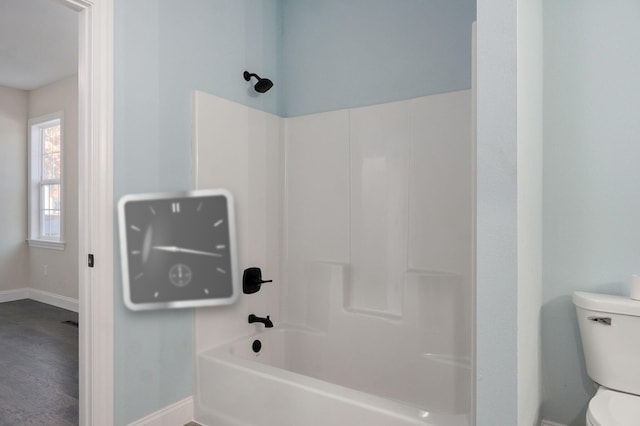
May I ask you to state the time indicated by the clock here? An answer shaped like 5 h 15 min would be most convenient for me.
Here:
9 h 17 min
